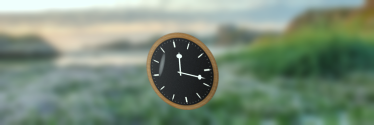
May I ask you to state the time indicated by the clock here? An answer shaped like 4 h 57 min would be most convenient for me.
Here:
12 h 18 min
